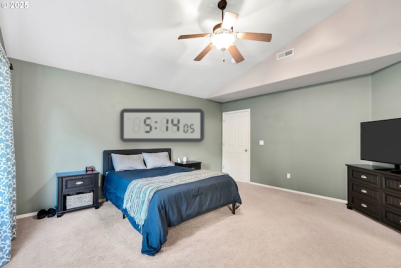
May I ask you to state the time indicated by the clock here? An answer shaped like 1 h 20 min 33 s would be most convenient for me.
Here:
5 h 14 min 05 s
